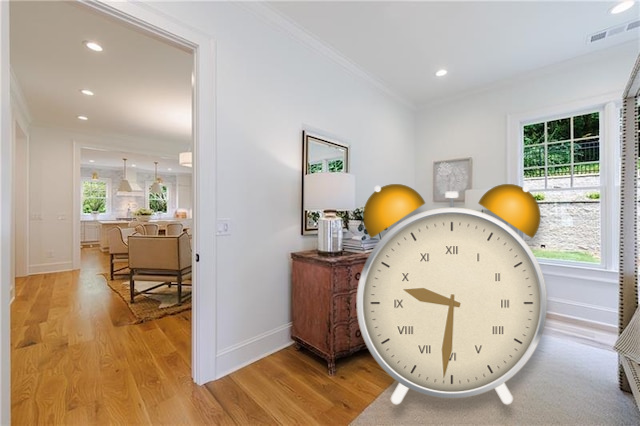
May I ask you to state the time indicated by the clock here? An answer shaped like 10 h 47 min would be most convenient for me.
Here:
9 h 31 min
